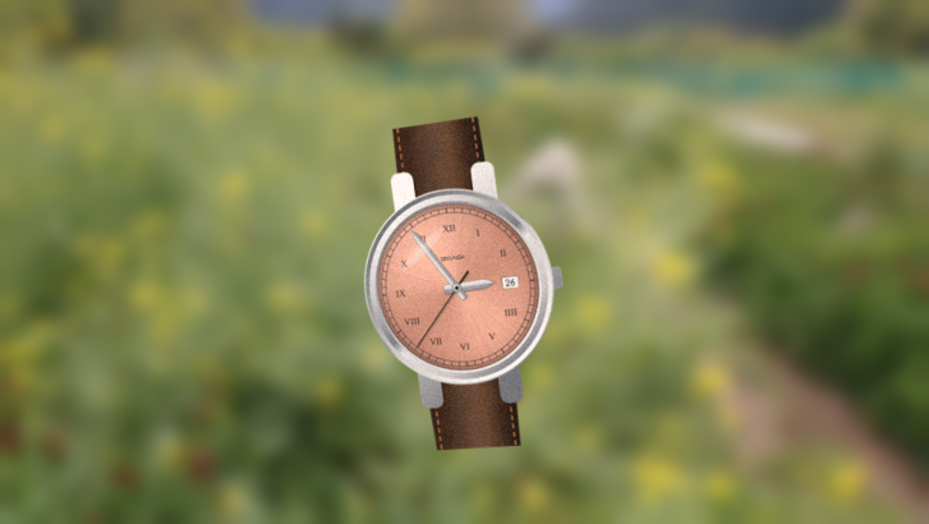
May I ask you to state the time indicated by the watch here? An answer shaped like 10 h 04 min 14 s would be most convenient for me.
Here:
2 h 54 min 37 s
